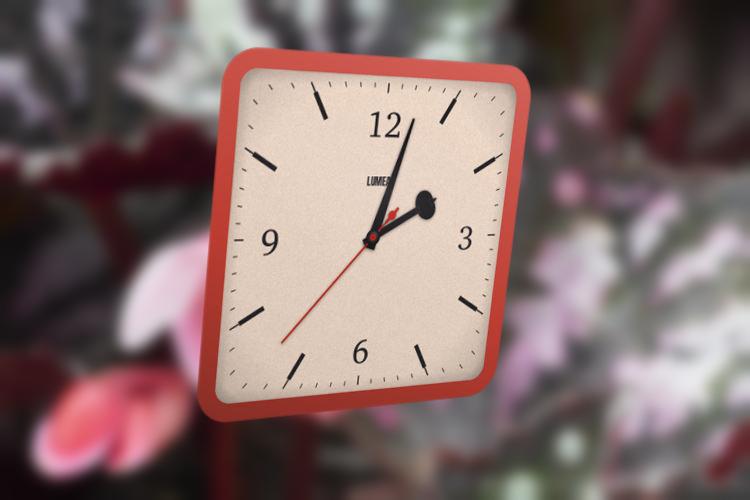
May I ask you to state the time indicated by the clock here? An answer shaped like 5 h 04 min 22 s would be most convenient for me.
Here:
2 h 02 min 37 s
